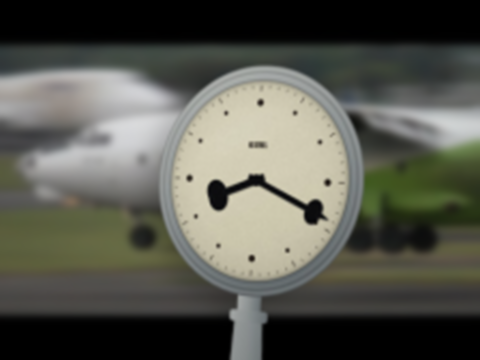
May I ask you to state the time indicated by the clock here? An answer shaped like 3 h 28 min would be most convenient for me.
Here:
8 h 19 min
